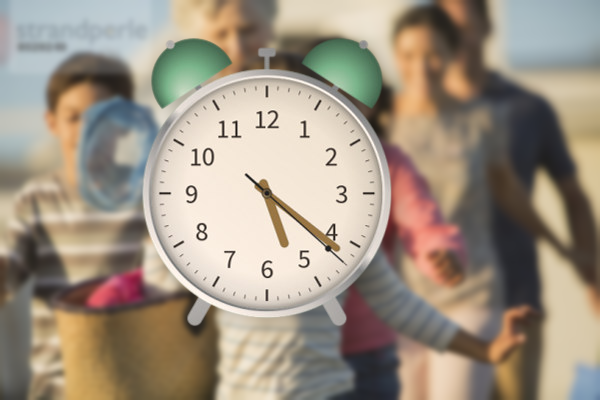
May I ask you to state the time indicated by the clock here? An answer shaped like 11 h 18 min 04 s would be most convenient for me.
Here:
5 h 21 min 22 s
